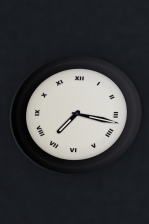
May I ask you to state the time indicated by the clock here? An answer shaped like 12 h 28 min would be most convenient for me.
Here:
7 h 17 min
